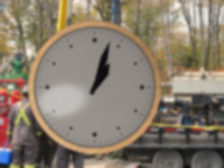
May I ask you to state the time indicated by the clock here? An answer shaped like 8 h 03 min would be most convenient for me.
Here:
1 h 03 min
